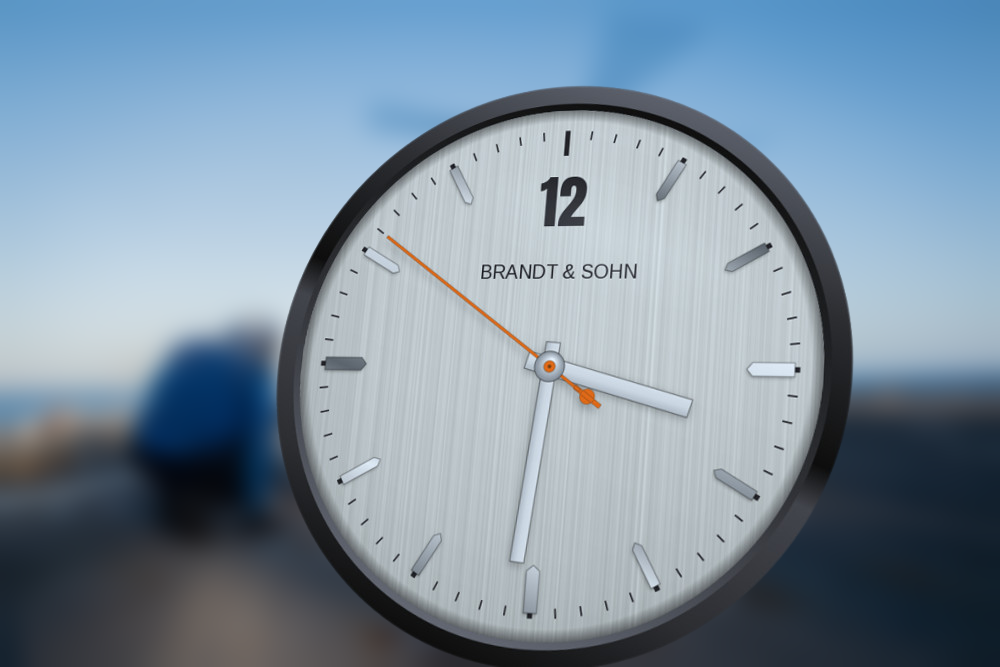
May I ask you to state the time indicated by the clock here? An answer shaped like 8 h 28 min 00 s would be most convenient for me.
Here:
3 h 30 min 51 s
